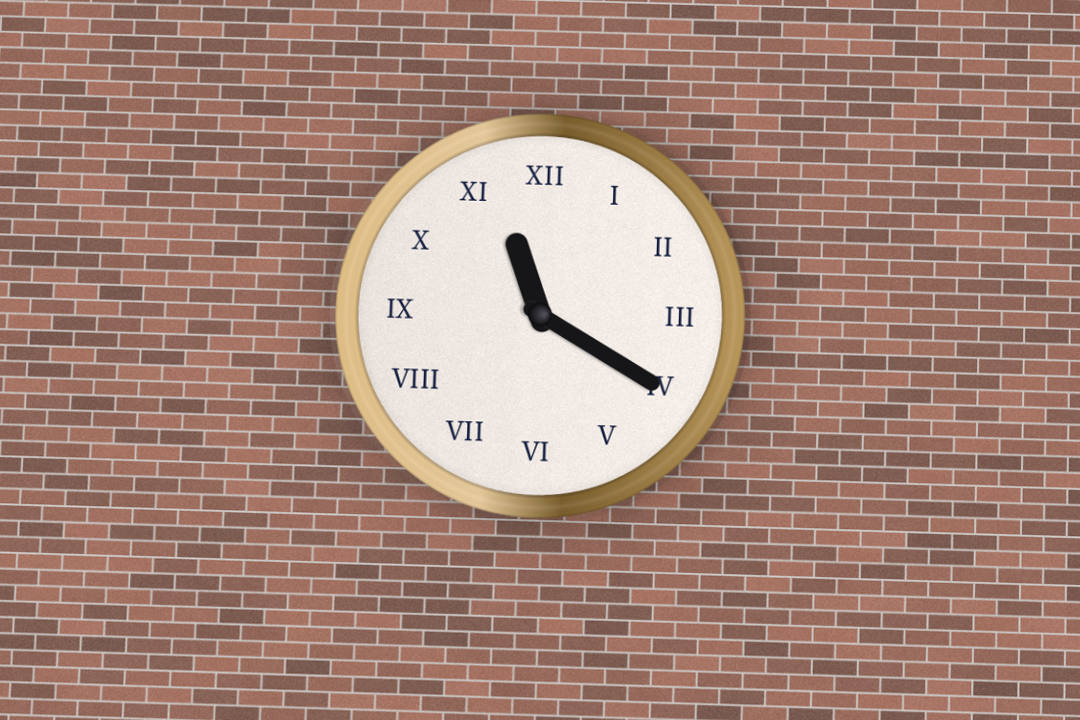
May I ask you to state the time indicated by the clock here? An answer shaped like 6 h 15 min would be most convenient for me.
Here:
11 h 20 min
